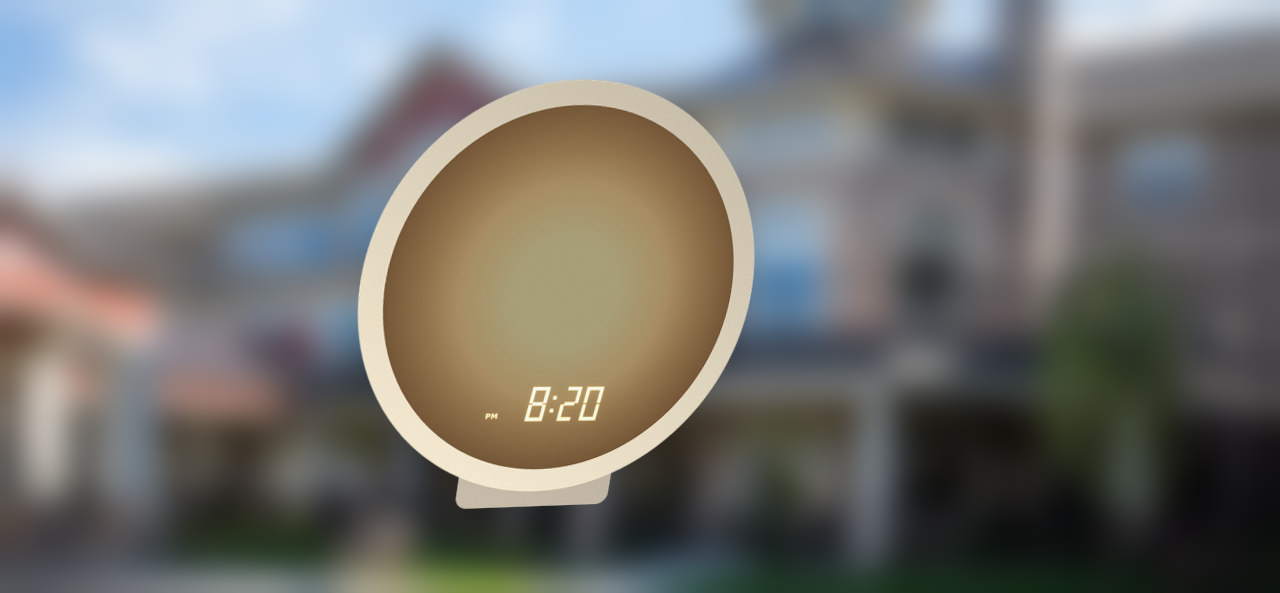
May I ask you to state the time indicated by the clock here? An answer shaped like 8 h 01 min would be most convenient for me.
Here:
8 h 20 min
